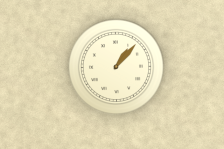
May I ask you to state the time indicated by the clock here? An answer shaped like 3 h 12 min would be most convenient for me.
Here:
1 h 07 min
